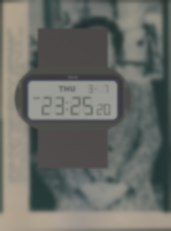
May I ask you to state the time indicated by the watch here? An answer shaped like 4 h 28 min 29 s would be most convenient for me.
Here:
23 h 25 min 20 s
